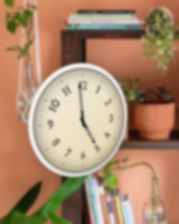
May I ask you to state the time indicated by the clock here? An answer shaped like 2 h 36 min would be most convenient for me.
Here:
4 h 59 min
